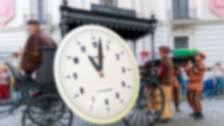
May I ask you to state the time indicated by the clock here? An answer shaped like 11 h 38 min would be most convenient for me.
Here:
11 h 02 min
